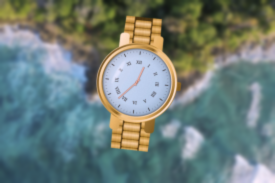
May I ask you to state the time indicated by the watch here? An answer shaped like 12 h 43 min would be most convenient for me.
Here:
12 h 37 min
